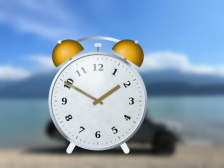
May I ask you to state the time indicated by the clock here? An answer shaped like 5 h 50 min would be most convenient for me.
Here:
1 h 50 min
